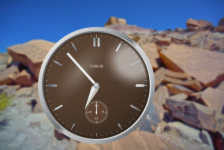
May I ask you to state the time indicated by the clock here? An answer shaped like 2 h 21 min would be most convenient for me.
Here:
6 h 53 min
